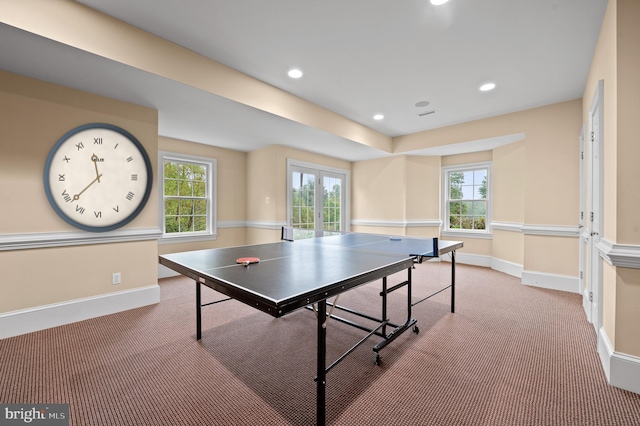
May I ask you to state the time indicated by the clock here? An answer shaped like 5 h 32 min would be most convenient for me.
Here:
11 h 38 min
